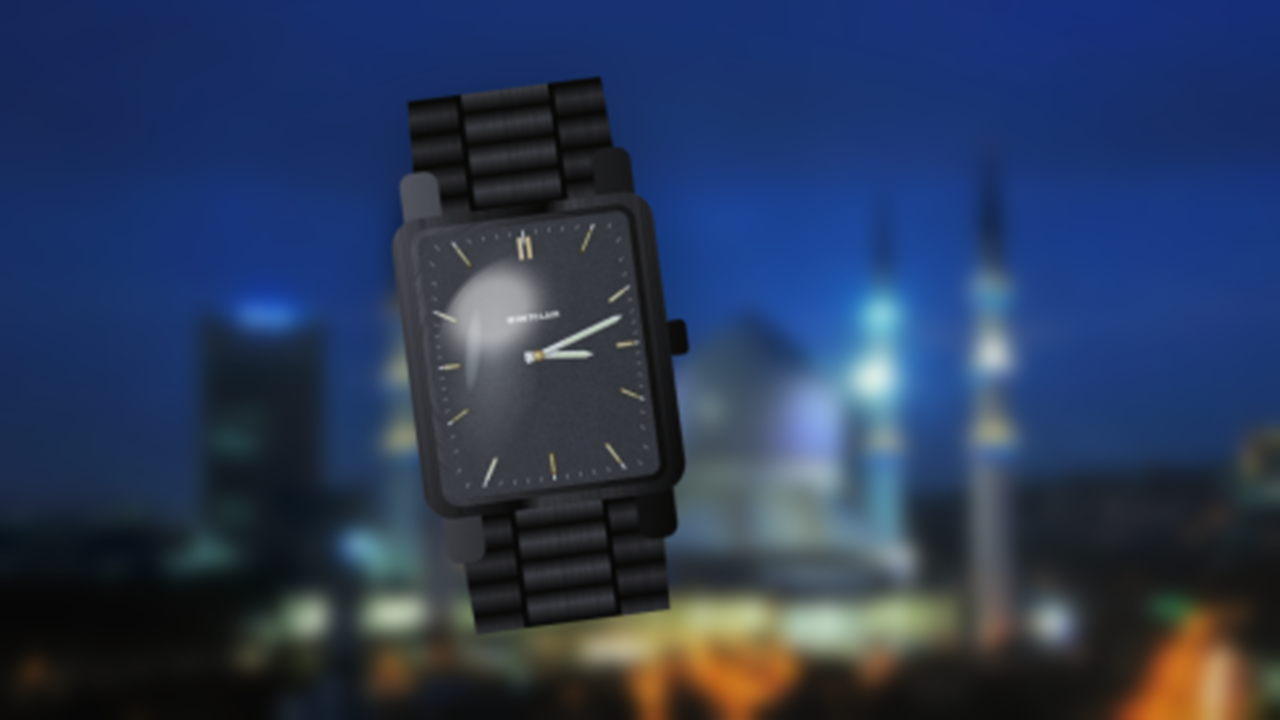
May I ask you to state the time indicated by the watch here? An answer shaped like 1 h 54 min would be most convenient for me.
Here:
3 h 12 min
